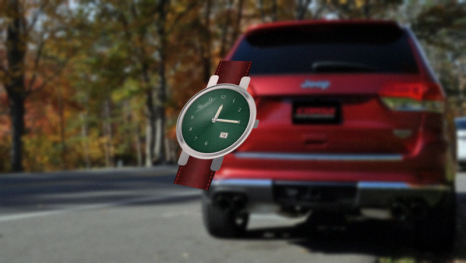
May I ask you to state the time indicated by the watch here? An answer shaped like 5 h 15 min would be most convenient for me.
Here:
12 h 15 min
